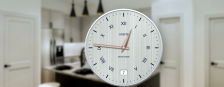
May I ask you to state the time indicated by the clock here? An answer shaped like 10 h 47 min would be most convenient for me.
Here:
12 h 46 min
